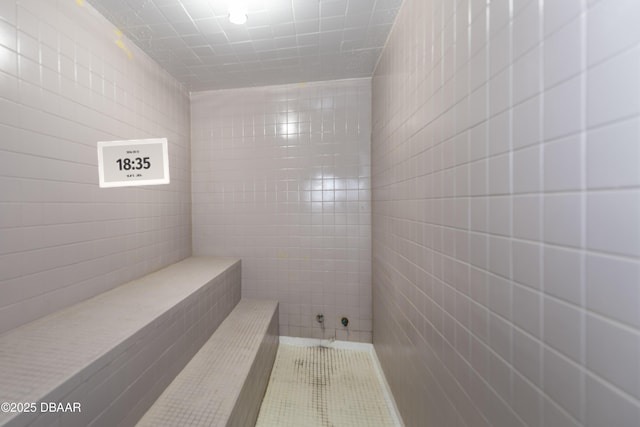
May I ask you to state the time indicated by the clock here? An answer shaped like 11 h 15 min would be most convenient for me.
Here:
18 h 35 min
